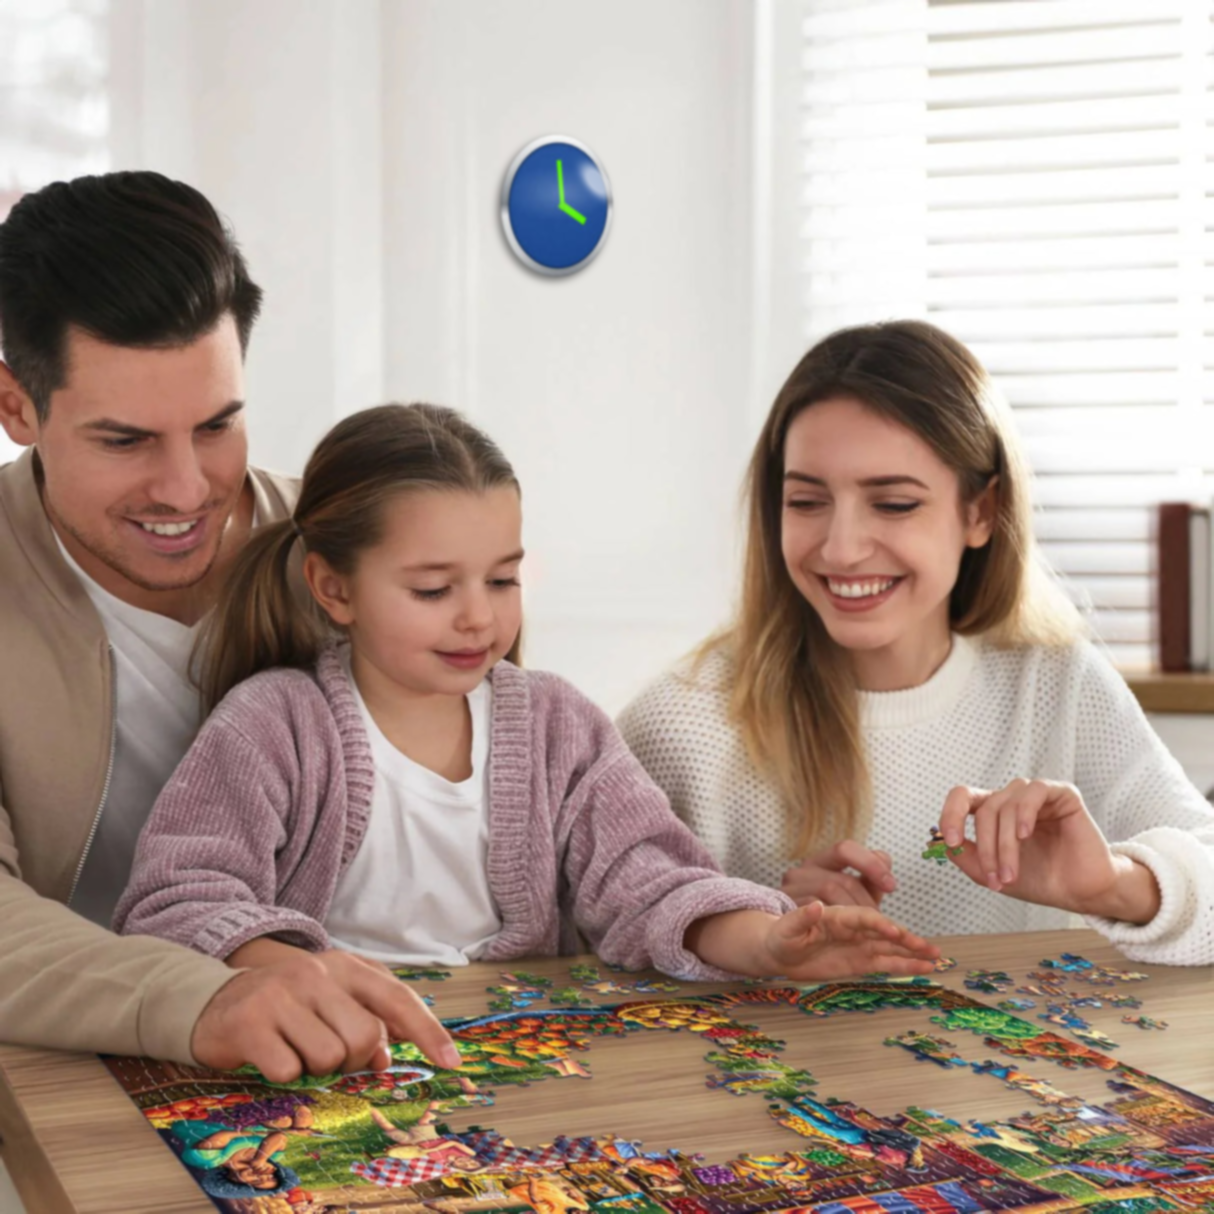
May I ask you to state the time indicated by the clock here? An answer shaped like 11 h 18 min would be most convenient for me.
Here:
3 h 59 min
